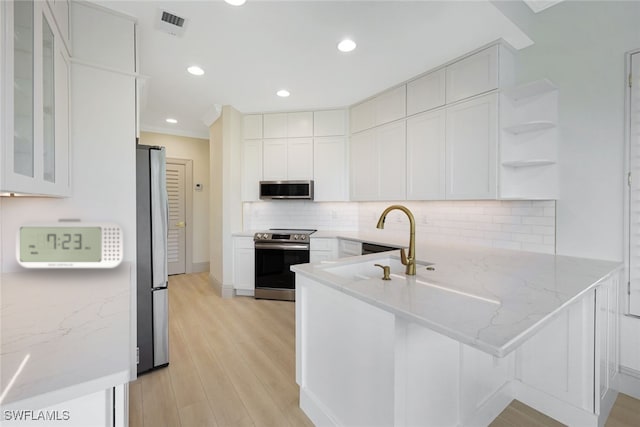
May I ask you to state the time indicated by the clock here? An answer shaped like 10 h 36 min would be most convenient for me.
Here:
7 h 23 min
